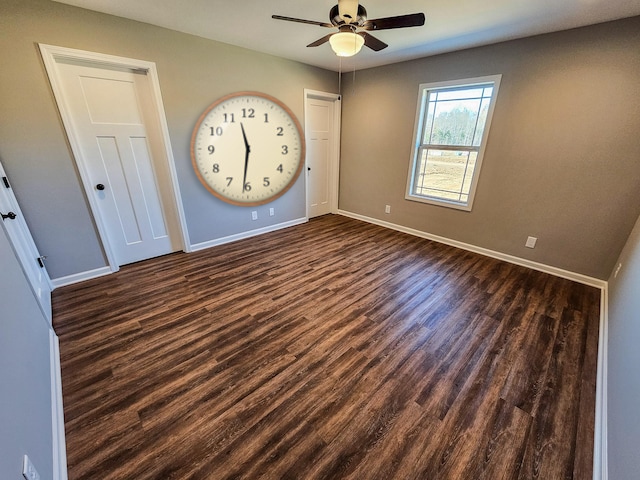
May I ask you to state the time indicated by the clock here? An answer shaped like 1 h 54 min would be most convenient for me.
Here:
11 h 31 min
